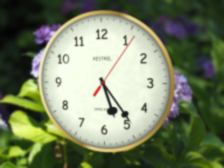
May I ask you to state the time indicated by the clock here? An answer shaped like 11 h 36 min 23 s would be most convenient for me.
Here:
5 h 24 min 06 s
